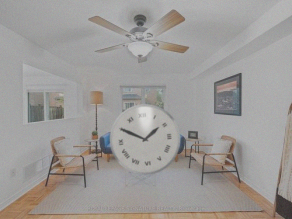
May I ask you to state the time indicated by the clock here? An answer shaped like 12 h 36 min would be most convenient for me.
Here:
1 h 50 min
